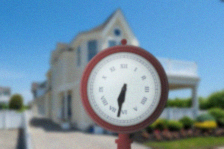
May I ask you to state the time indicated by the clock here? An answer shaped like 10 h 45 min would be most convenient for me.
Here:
6 h 32 min
